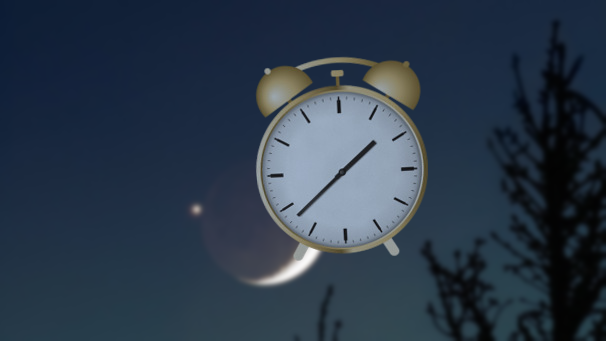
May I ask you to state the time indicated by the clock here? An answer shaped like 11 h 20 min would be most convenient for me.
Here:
1 h 38 min
